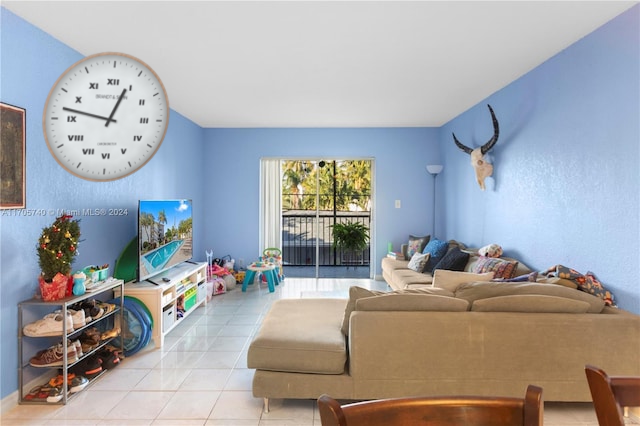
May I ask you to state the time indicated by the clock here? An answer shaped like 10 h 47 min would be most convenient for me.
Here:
12 h 47 min
